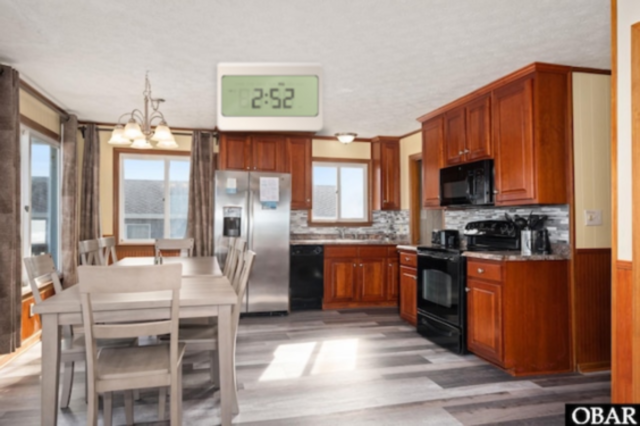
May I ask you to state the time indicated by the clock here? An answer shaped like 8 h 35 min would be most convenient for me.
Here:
2 h 52 min
